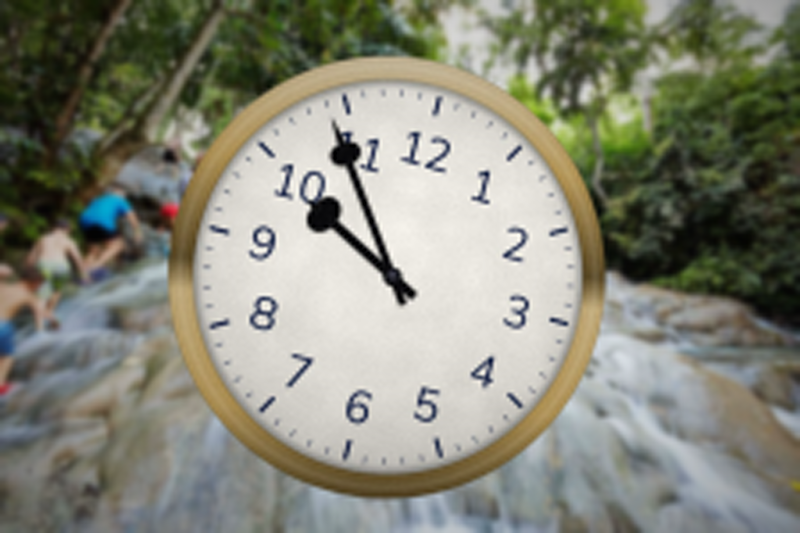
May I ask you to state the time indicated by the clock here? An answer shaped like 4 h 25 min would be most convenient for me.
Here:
9 h 54 min
